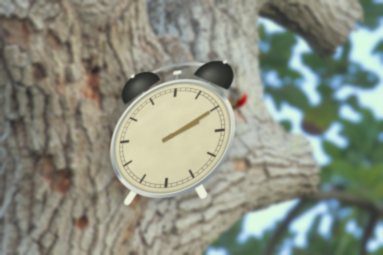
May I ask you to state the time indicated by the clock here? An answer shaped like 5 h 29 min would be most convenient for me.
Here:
2 h 10 min
